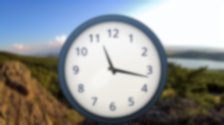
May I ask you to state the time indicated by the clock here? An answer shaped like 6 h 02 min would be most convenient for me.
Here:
11 h 17 min
